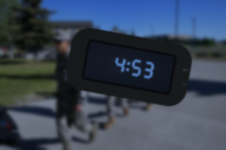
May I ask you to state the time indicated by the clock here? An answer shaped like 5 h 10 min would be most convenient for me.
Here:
4 h 53 min
